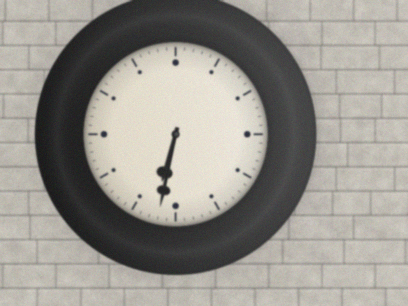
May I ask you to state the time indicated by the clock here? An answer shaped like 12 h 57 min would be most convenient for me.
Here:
6 h 32 min
